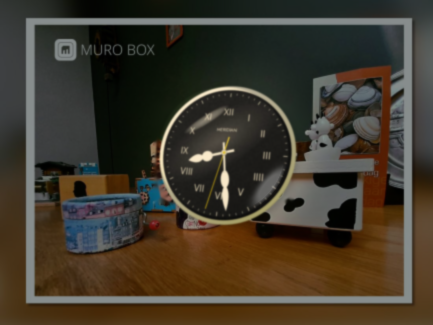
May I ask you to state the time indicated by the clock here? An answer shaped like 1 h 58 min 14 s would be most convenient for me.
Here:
8 h 28 min 32 s
